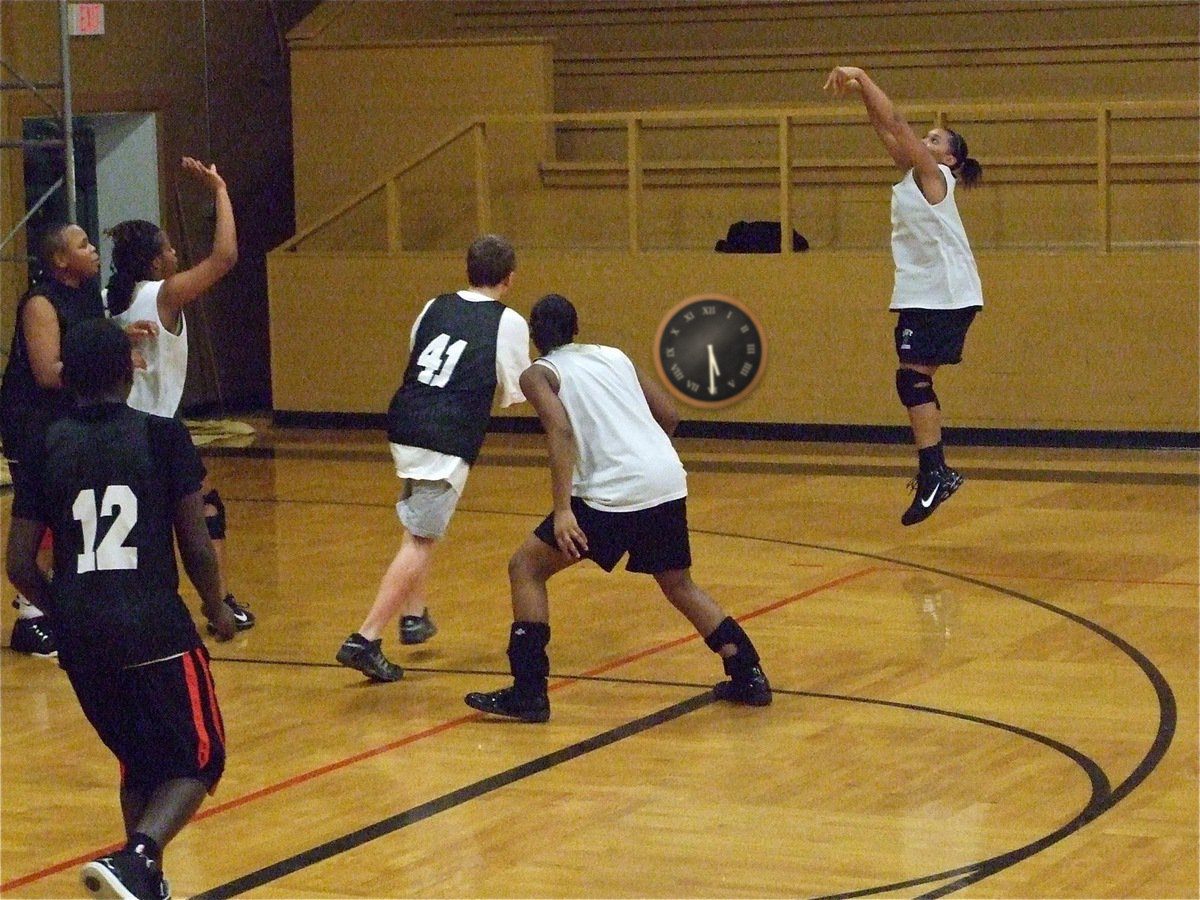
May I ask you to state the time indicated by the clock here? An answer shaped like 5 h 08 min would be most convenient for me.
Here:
5 h 30 min
